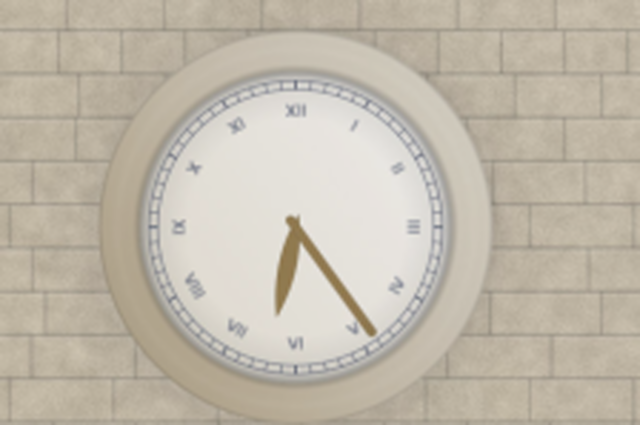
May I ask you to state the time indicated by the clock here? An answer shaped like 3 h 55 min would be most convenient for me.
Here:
6 h 24 min
